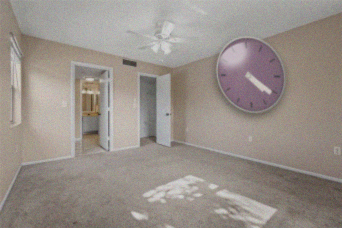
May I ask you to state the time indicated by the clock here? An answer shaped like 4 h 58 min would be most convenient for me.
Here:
4 h 21 min
